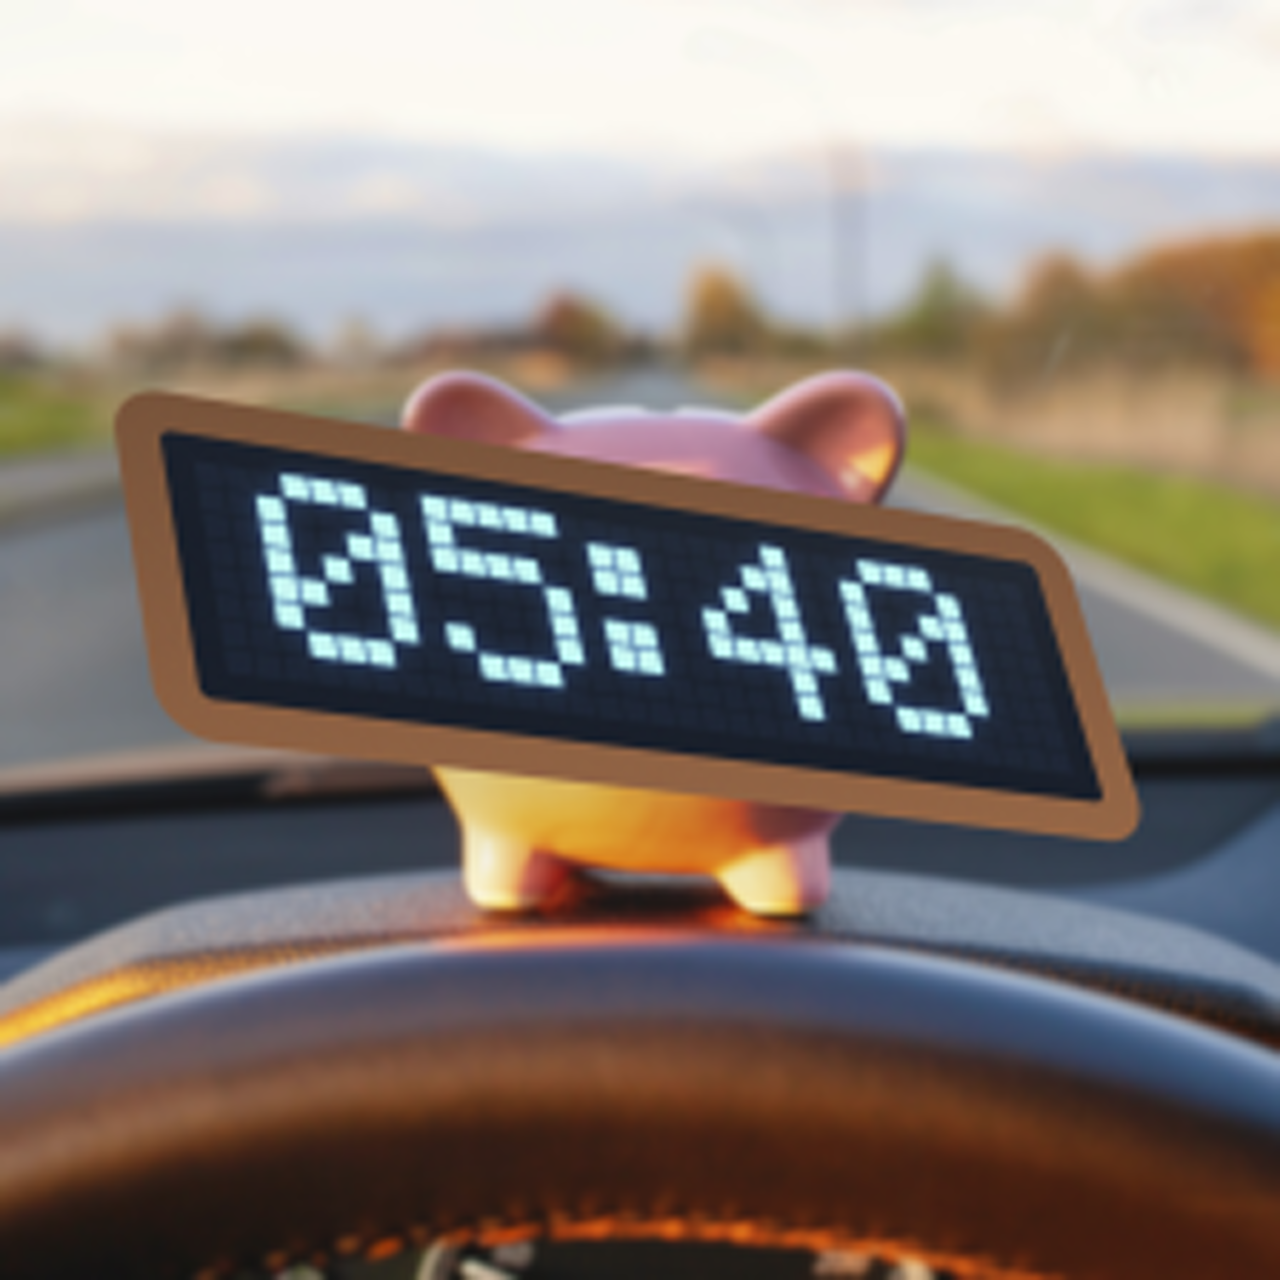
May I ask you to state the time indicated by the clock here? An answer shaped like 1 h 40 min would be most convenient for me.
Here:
5 h 40 min
